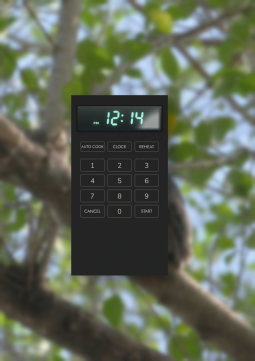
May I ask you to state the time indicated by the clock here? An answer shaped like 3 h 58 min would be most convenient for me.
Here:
12 h 14 min
